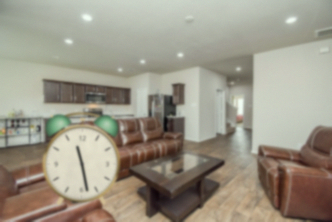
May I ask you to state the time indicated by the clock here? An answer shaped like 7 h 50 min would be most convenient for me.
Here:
11 h 28 min
